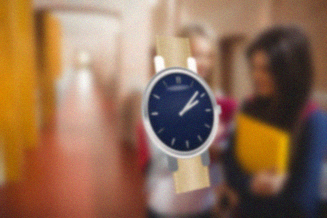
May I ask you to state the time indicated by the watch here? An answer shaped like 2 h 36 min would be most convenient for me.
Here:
2 h 08 min
